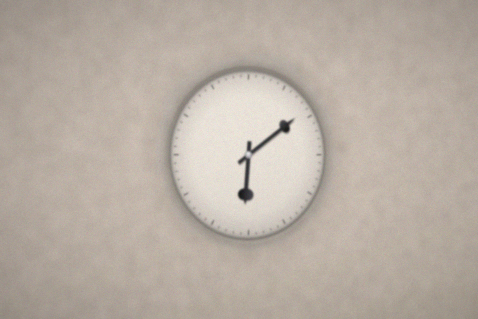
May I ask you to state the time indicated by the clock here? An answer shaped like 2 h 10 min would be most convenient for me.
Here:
6 h 09 min
